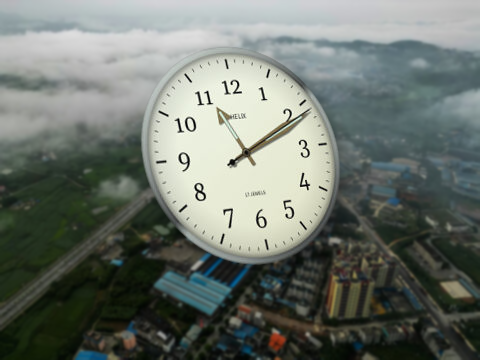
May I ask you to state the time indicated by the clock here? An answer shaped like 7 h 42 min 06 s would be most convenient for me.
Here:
11 h 11 min 11 s
